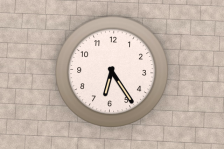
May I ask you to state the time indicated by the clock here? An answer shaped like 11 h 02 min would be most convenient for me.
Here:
6 h 24 min
